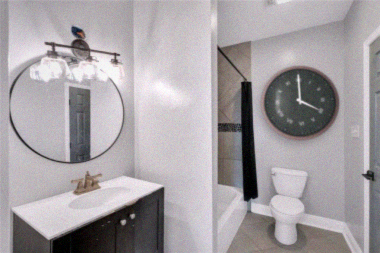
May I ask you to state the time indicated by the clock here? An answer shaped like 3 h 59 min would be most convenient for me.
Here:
4 h 00 min
